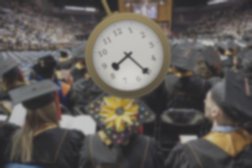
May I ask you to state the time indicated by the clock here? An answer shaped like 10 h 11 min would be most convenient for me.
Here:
8 h 26 min
